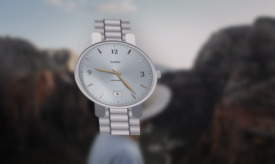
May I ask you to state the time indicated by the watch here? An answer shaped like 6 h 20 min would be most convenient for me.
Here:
9 h 24 min
